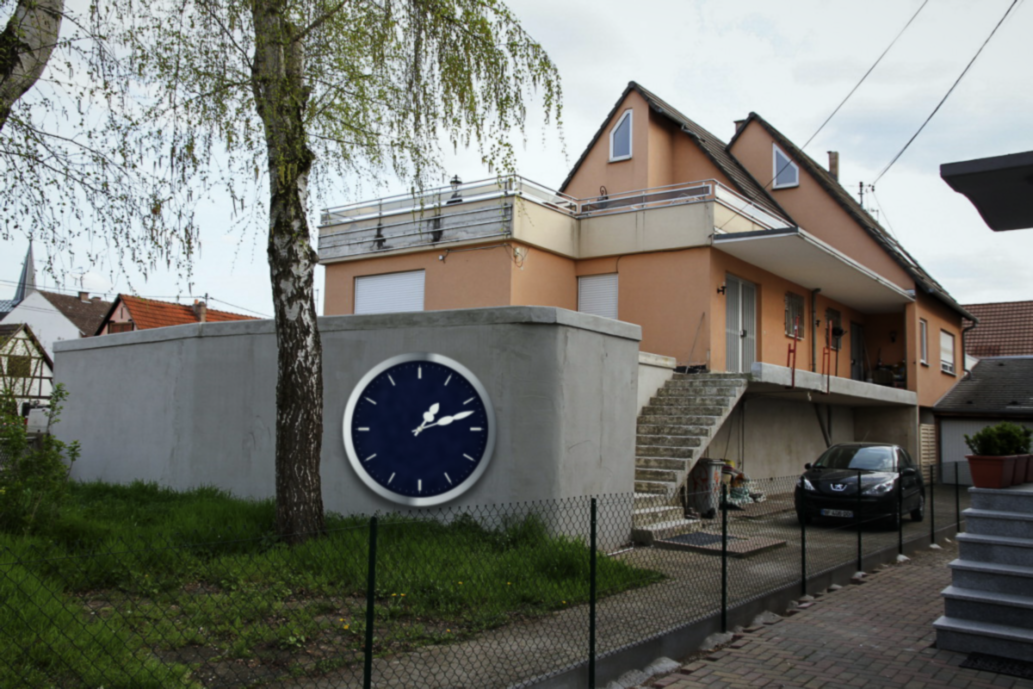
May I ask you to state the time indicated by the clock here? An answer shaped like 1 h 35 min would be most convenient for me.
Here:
1 h 12 min
